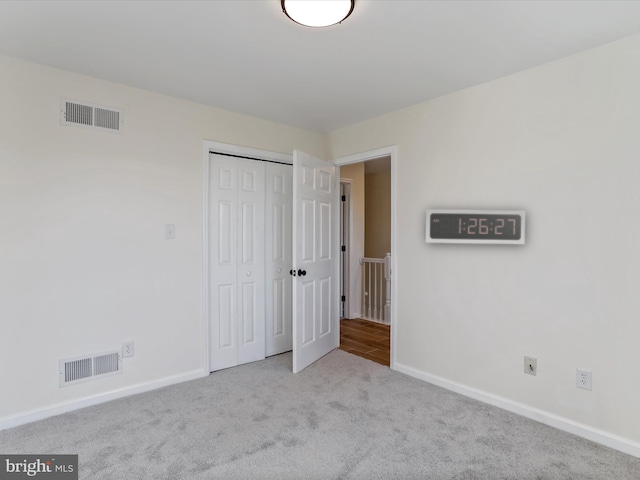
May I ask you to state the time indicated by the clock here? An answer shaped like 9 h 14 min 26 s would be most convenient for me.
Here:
1 h 26 min 27 s
